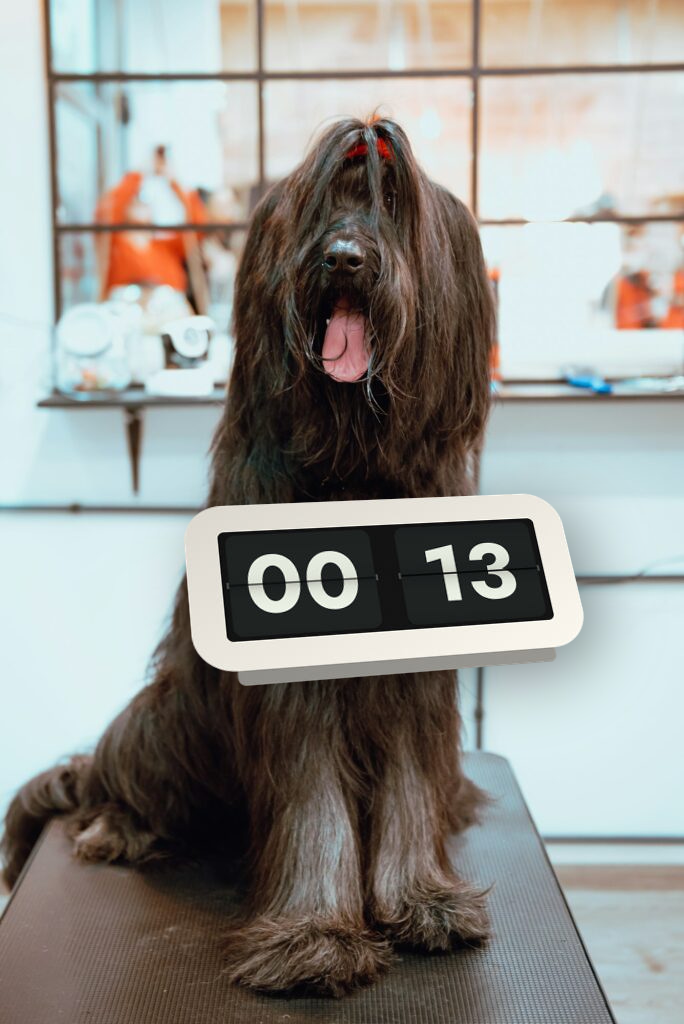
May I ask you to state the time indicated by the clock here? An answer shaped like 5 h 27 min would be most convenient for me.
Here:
0 h 13 min
